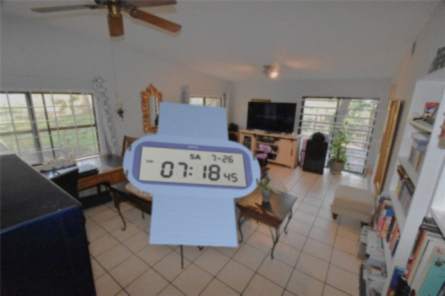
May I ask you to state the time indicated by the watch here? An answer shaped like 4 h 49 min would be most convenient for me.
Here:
7 h 18 min
